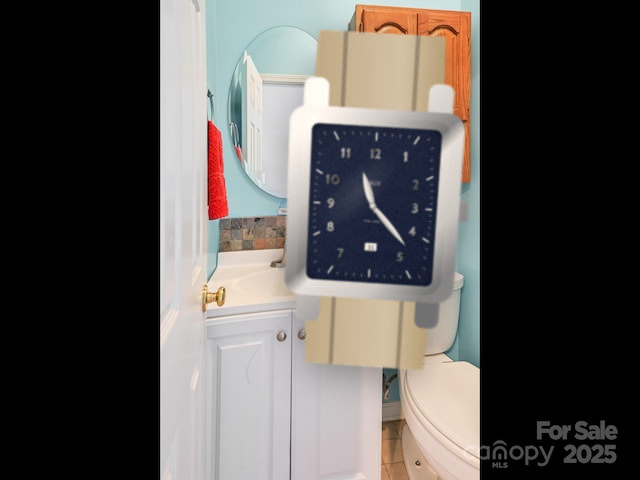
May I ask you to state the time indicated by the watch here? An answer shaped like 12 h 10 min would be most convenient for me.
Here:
11 h 23 min
